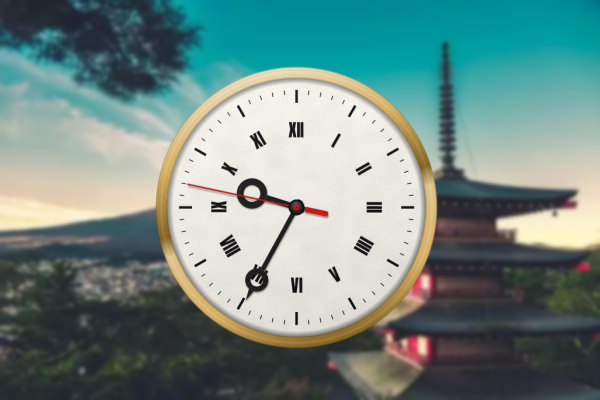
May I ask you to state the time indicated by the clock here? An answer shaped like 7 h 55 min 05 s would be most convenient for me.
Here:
9 h 34 min 47 s
